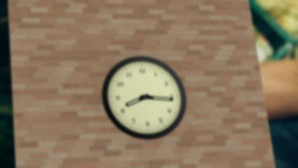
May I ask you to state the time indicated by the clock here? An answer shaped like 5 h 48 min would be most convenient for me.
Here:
8 h 16 min
